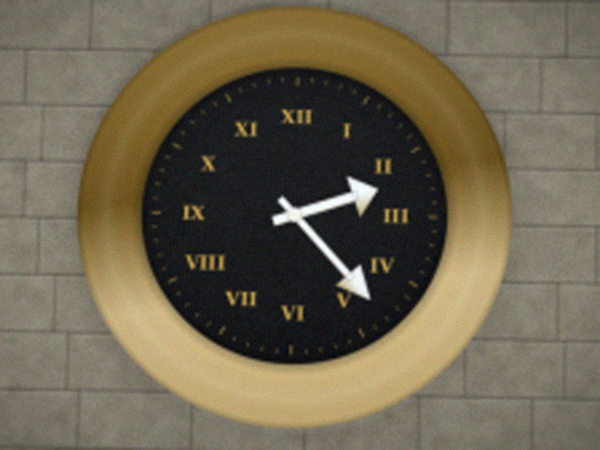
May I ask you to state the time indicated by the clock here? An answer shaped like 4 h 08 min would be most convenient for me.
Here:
2 h 23 min
